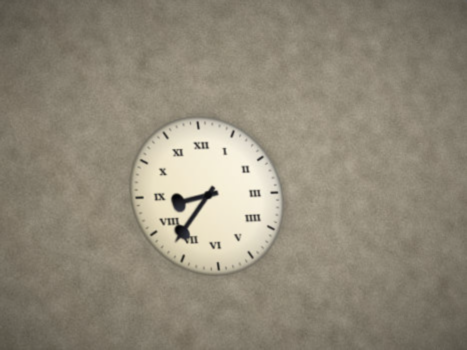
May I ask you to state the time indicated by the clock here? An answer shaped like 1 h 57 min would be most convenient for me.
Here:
8 h 37 min
